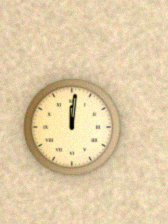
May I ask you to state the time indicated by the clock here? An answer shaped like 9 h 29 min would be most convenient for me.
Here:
12 h 01 min
